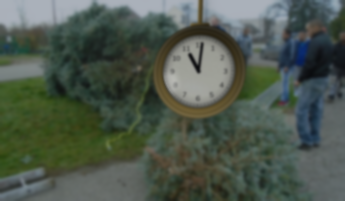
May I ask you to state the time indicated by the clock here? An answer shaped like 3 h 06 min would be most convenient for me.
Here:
11 h 01 min
